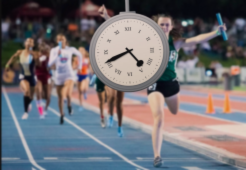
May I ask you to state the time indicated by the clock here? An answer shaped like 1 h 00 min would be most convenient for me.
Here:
4 h 41 min
